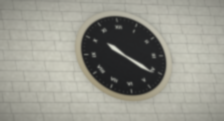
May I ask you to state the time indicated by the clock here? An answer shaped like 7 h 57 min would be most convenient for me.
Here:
10 h 21 min
